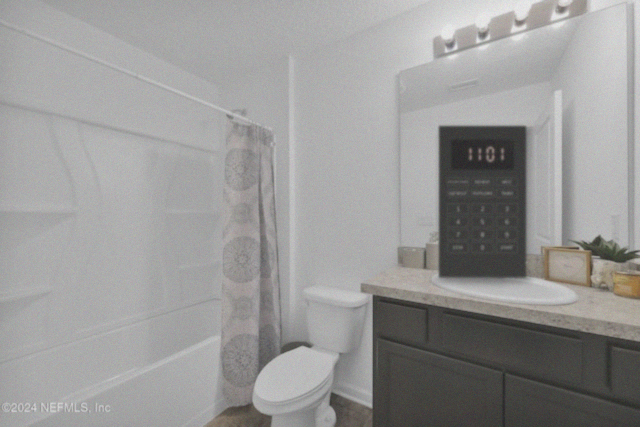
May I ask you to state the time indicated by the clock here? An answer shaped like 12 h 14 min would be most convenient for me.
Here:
11 h 01 min
